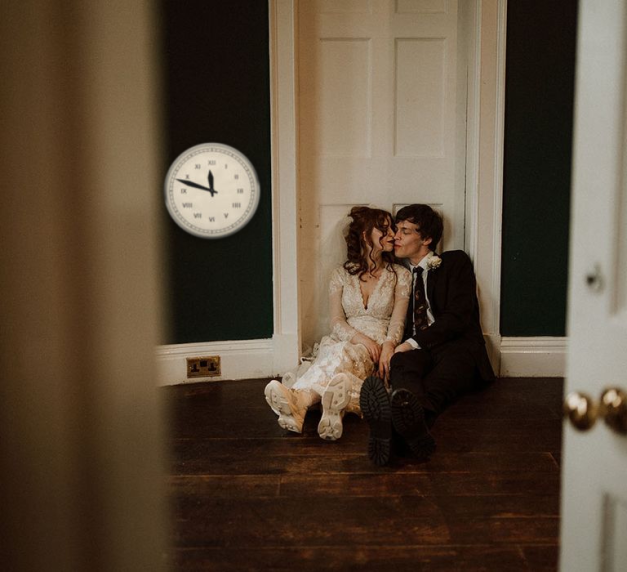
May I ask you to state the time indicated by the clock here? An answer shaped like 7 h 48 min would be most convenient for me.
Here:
11 h 48 min
